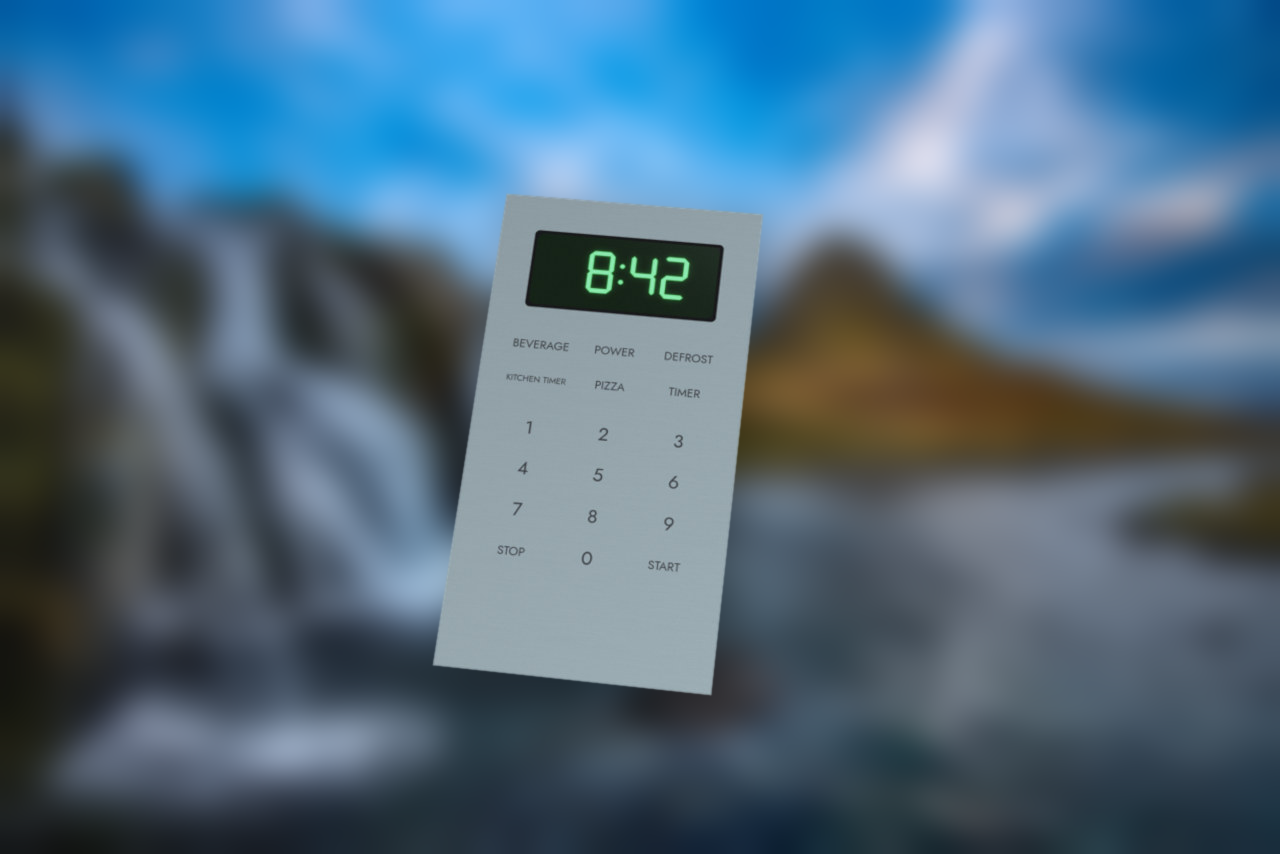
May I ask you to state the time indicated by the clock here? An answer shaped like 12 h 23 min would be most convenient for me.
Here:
8 h 42 min
